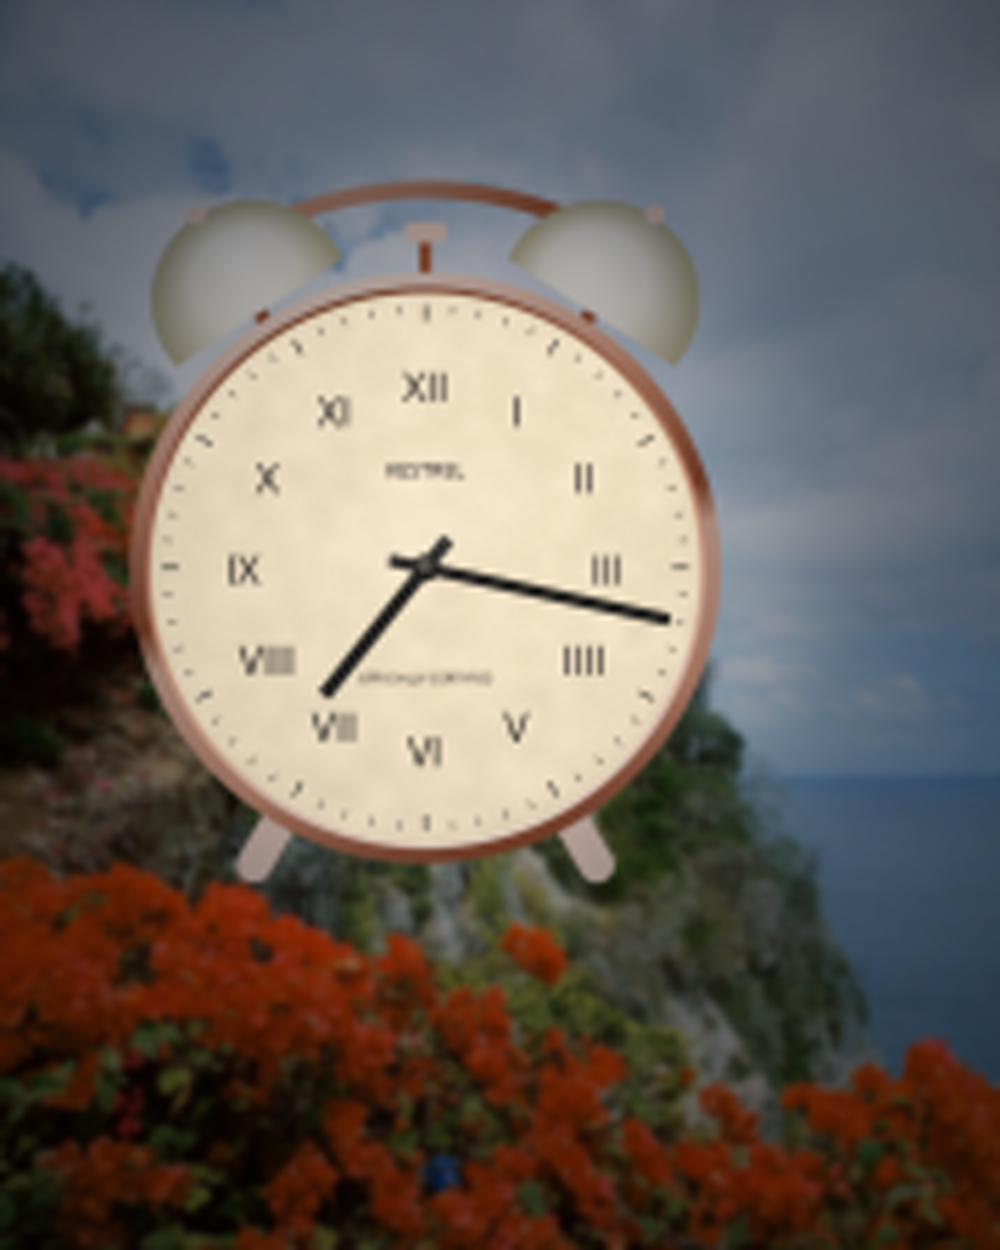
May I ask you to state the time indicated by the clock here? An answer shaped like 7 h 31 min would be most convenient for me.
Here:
7 h 17 min
